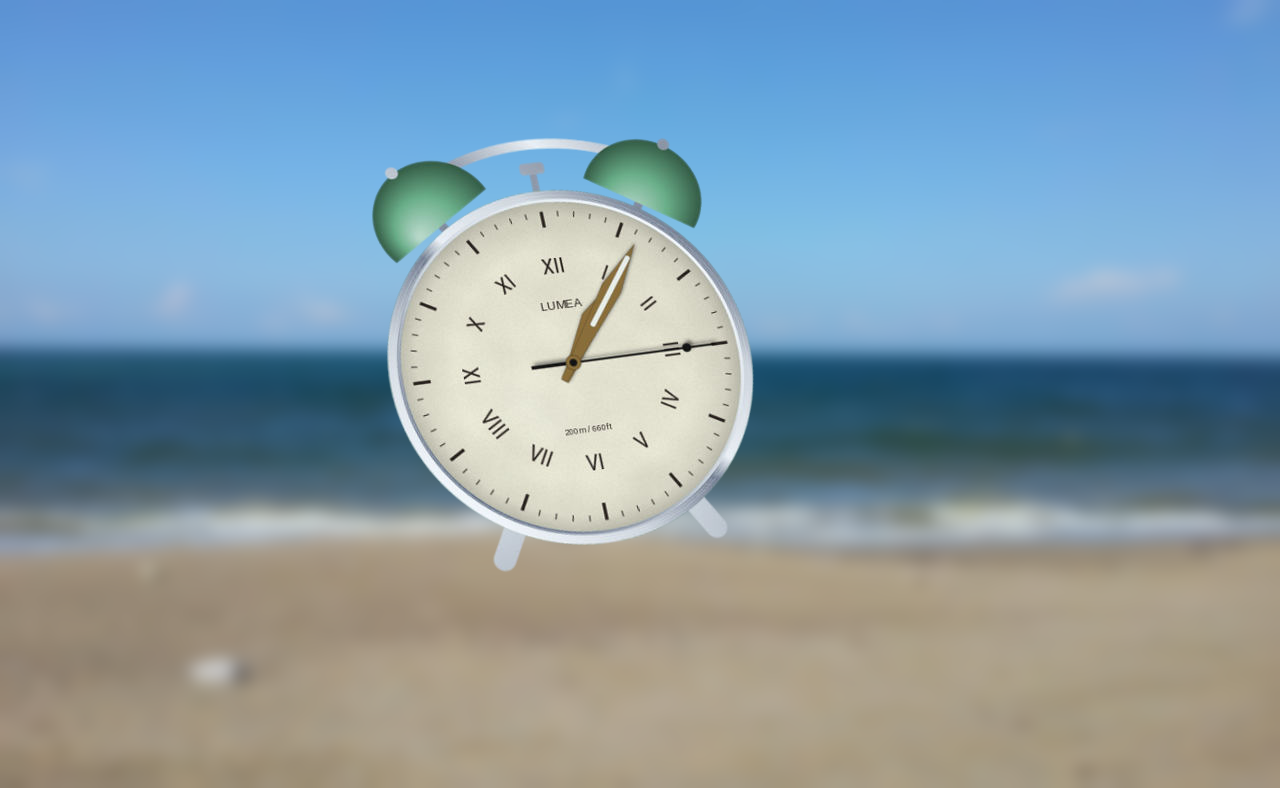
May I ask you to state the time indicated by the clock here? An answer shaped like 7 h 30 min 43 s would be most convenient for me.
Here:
1 h 06 min 15 s
